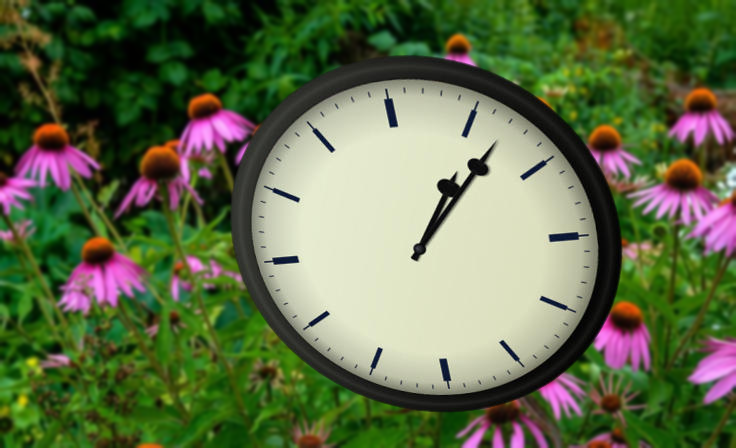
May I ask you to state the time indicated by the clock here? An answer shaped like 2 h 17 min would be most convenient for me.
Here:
1 h 07 min
